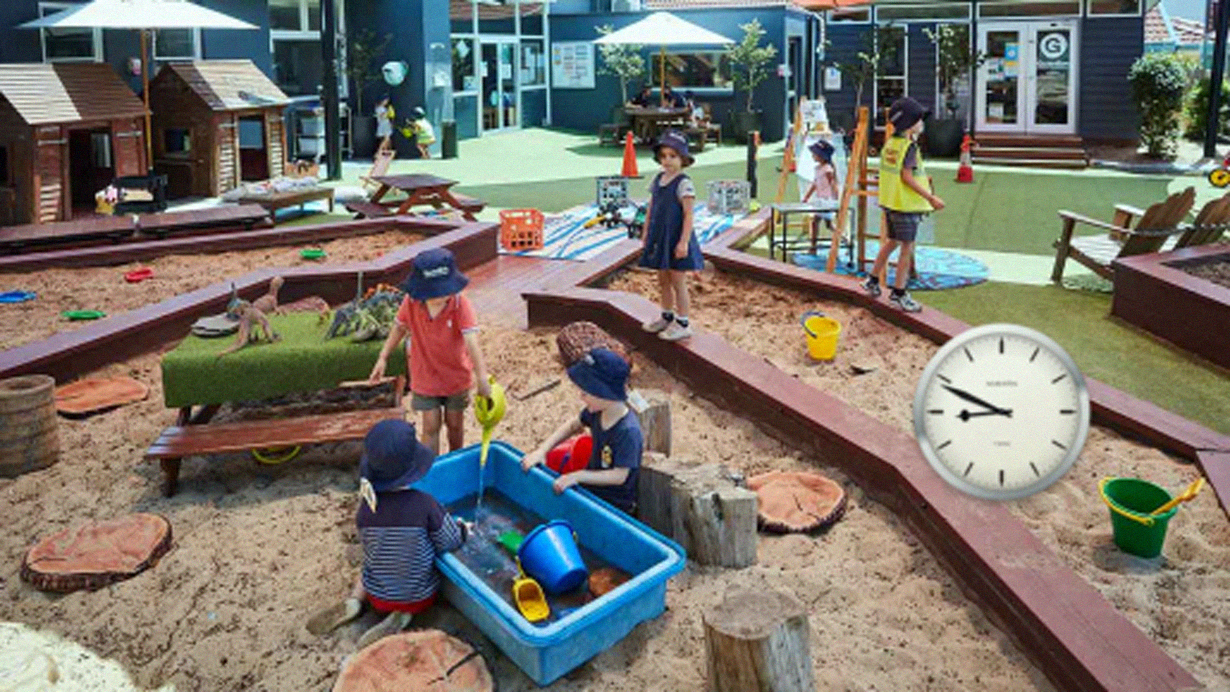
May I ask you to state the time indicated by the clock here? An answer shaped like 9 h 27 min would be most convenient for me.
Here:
8 h 49 min
